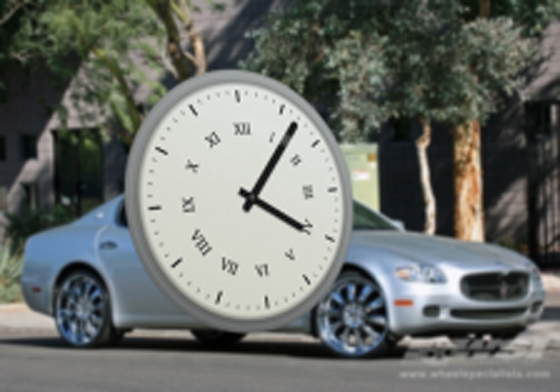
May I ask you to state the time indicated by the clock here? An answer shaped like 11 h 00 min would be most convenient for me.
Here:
4 h 07 min
